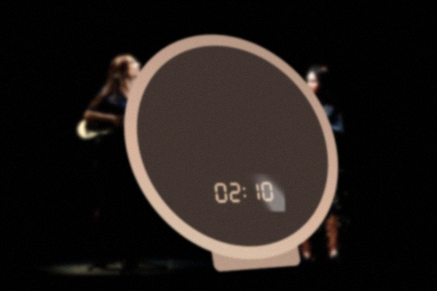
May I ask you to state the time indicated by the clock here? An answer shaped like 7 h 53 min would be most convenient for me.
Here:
2 h 10 min
